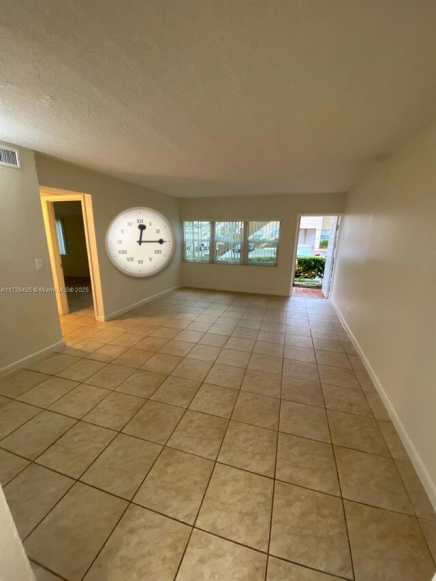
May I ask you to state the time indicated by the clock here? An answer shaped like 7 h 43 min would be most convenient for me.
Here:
12 h 15 min
